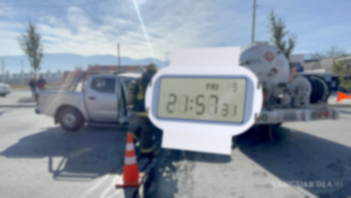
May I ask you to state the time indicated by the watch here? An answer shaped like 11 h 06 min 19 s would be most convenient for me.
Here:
21 h 57 min 31 s
